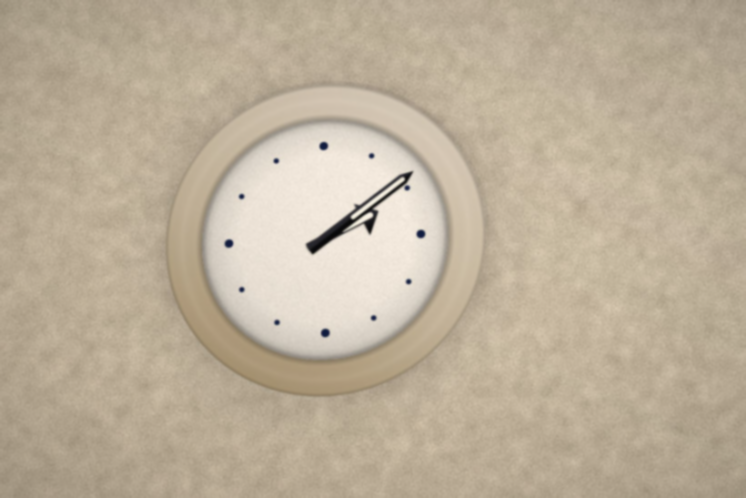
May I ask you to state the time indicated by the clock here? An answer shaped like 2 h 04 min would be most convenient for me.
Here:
2 h 09 min
